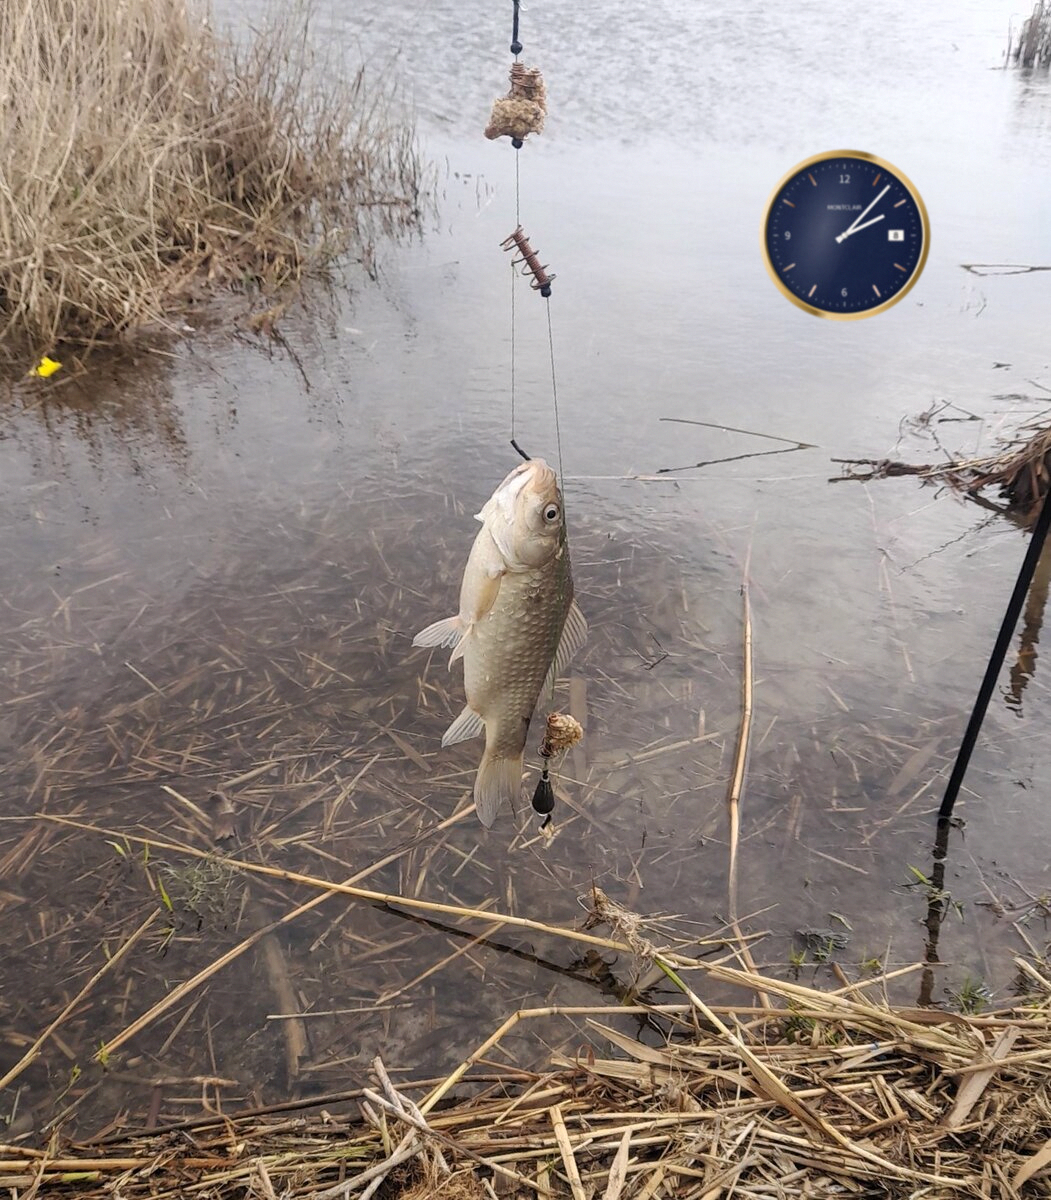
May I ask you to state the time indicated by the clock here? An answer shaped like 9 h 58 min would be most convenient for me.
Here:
2 h 07 min
